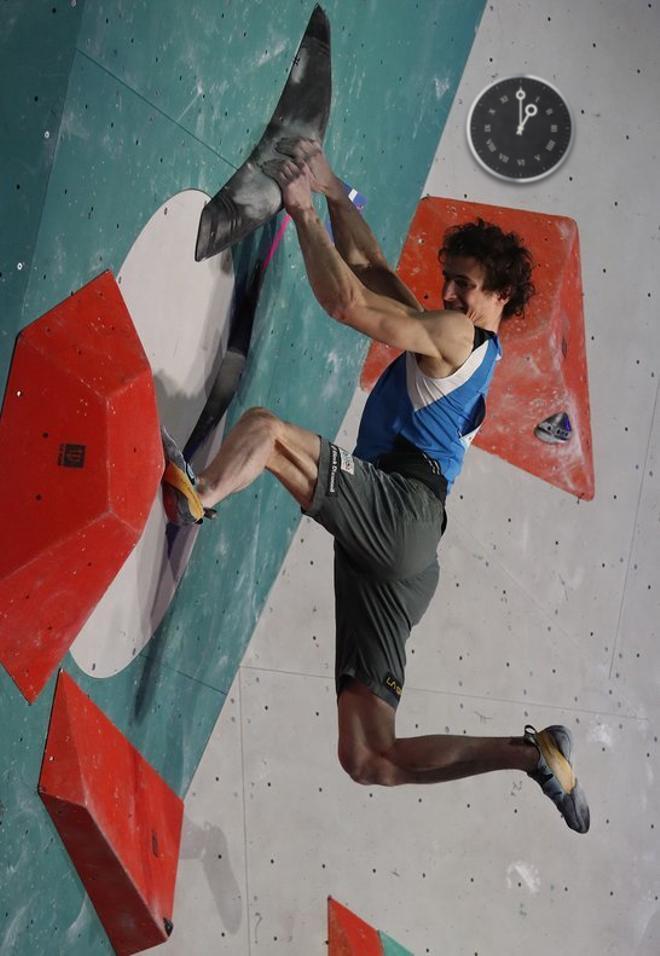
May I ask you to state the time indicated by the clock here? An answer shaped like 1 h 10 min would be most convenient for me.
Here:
1 h 00 min
